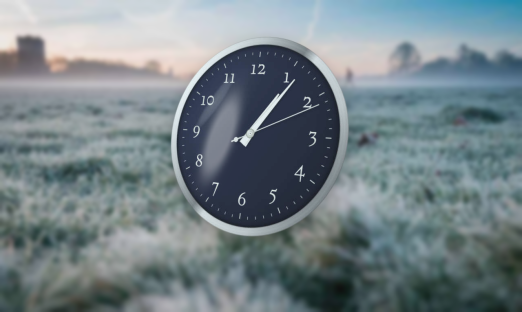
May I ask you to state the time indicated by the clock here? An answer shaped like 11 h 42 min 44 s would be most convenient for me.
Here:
1 h 06 min 11 s
